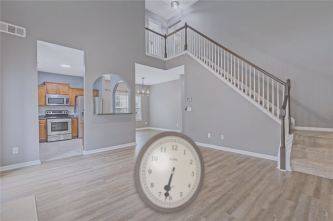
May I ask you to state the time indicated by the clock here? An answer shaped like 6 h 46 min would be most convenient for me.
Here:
6 h 32 min
